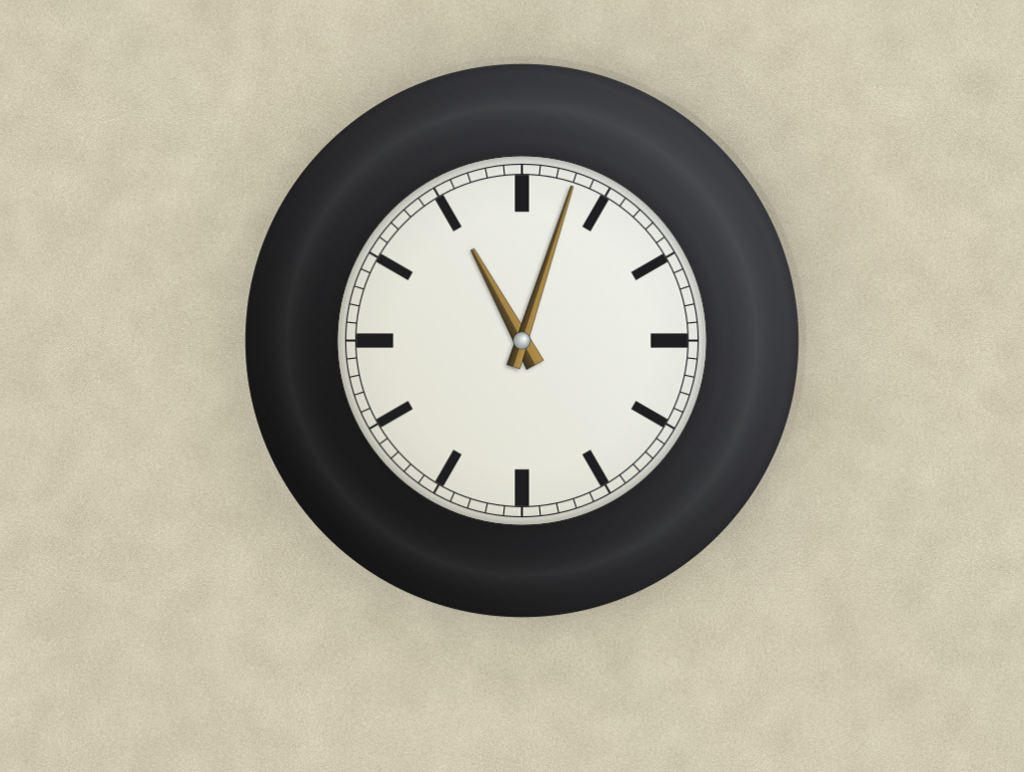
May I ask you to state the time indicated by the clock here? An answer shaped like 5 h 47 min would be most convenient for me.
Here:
11 h 03 min
